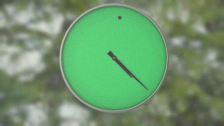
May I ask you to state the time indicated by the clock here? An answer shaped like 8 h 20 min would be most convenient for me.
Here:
4 h 21 min
